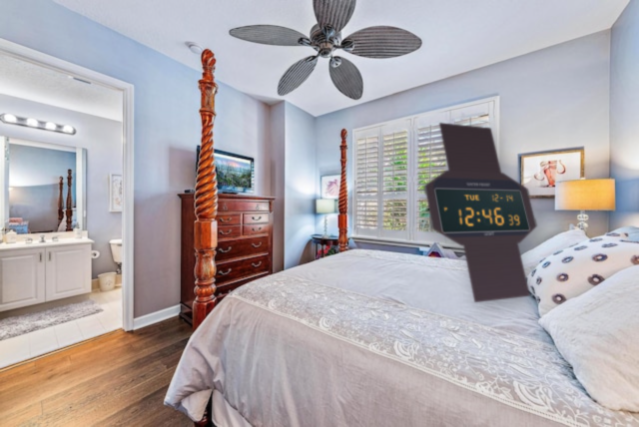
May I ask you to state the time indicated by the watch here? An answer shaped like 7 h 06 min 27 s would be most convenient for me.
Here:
12 h 46 min 39 s
